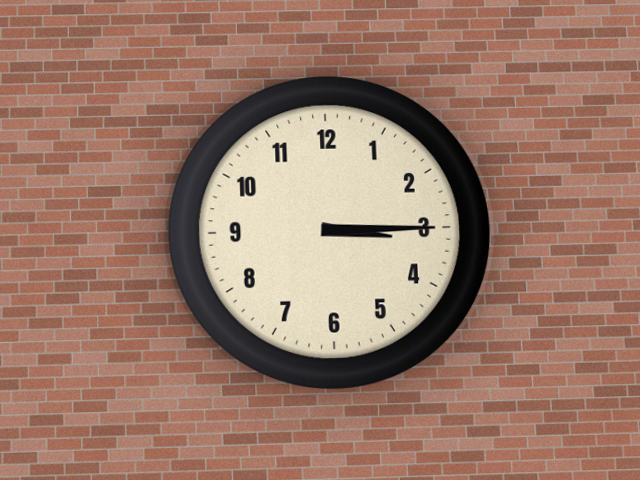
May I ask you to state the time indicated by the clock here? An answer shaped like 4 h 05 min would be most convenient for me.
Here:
3 h 15 min
